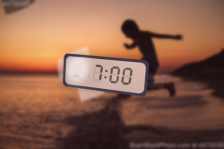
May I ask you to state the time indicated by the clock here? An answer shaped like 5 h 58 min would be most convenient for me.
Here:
7 h 00 min
